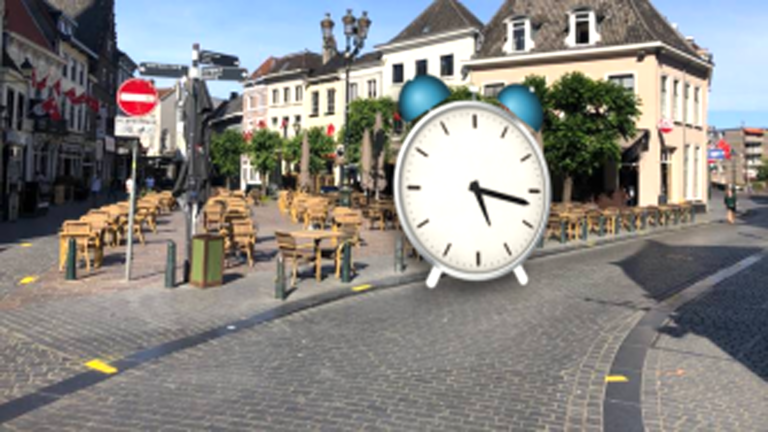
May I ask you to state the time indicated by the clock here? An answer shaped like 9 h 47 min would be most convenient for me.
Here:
5 h 17 min
